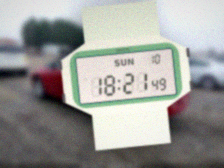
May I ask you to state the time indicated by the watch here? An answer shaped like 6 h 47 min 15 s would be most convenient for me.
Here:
18 h 21 min 49 s
